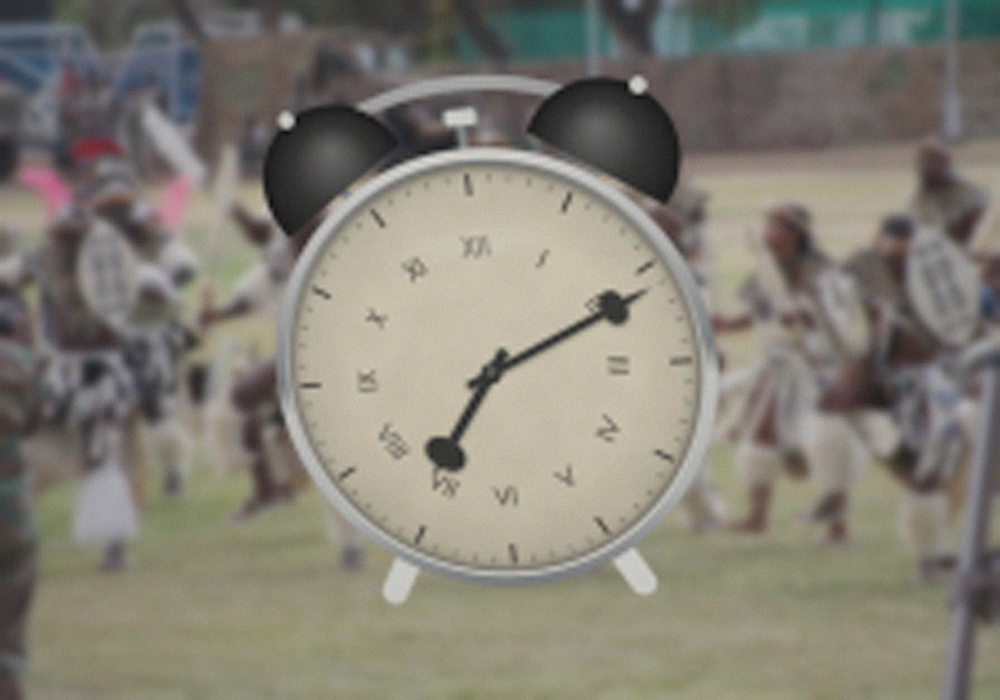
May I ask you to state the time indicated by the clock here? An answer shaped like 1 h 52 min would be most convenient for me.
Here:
7 h 11 min
